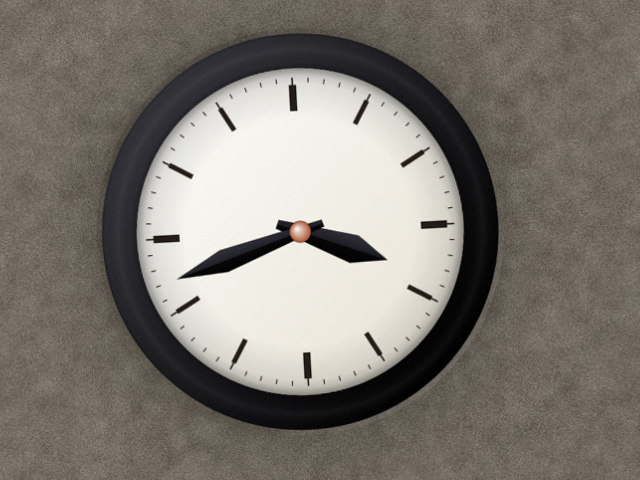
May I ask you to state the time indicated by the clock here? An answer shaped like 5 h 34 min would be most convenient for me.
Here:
3 h 42 min
